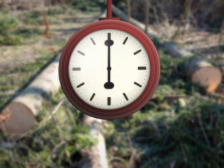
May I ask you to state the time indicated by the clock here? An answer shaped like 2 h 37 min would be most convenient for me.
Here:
6 h 00 min
